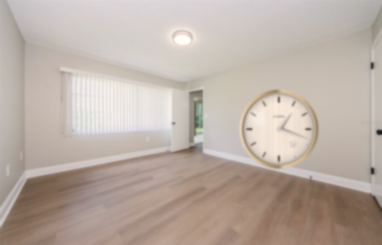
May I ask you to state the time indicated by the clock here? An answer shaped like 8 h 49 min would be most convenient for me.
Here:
1 h 18 min
